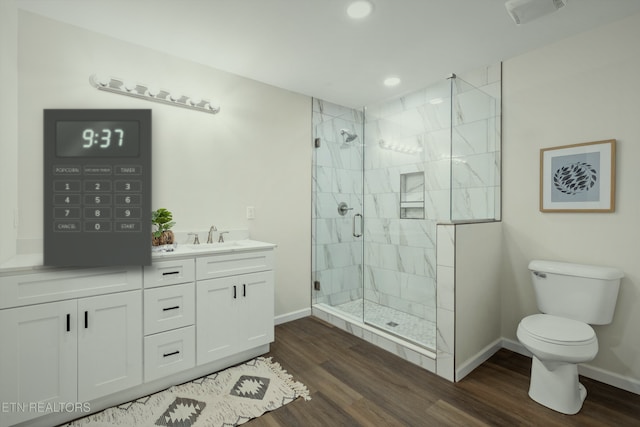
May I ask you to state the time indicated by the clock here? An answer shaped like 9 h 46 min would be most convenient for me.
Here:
9 h 37 min
